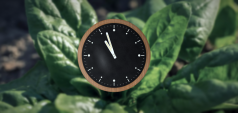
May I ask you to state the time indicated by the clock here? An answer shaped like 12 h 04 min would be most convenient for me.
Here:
10 h 57 min
